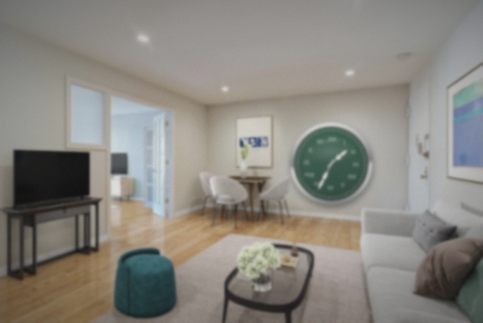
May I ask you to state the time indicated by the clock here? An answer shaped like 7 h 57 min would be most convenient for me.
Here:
1 h 34 min
